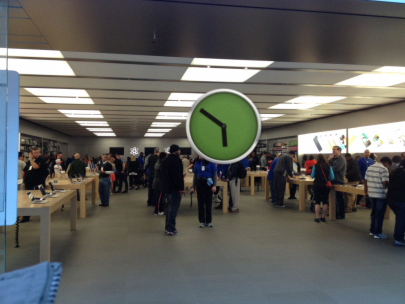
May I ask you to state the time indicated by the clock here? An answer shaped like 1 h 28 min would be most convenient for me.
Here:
5 h 51 min
